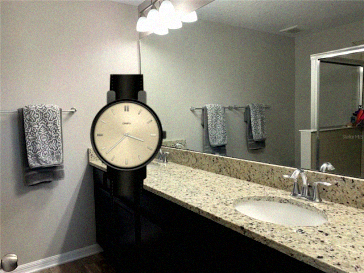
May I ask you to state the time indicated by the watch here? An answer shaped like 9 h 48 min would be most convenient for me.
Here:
3 h 38 min
